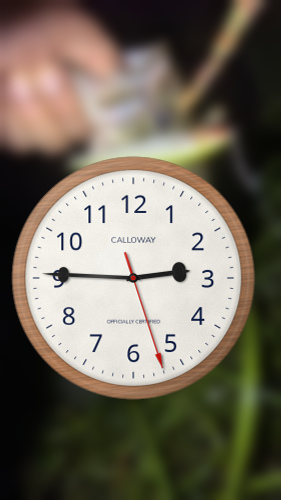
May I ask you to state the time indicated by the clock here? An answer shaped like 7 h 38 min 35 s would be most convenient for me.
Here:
2 h 45 min 27 s
